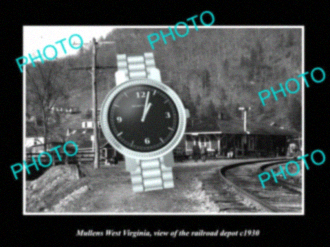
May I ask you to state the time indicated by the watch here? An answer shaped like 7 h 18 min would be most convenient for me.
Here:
1 h 03 min
